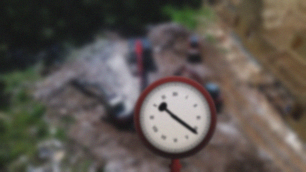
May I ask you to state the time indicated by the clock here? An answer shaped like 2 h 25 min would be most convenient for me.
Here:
10 h 21 min
